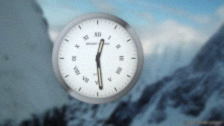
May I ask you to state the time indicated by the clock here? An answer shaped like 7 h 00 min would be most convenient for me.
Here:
12 h 29 min
